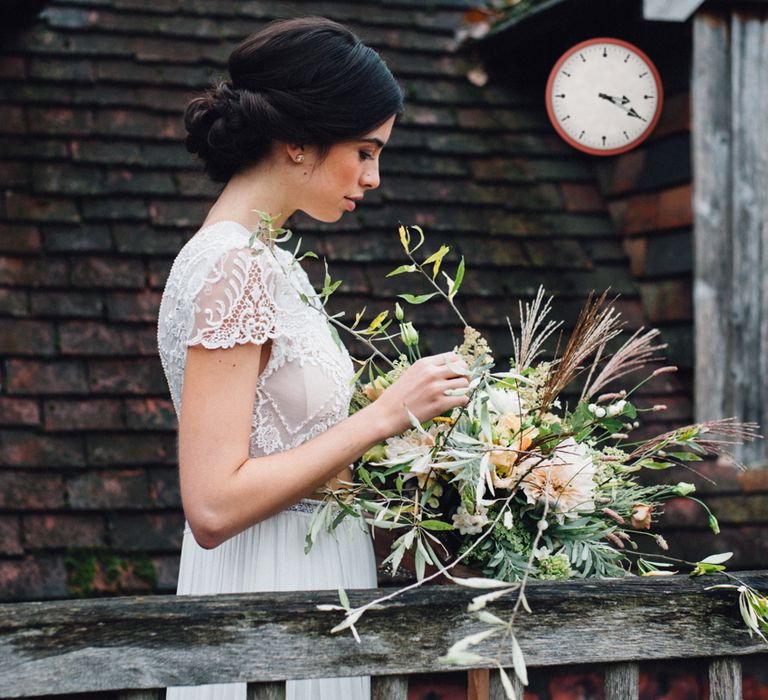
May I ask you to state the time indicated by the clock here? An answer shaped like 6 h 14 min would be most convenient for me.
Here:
3 h 20 min
